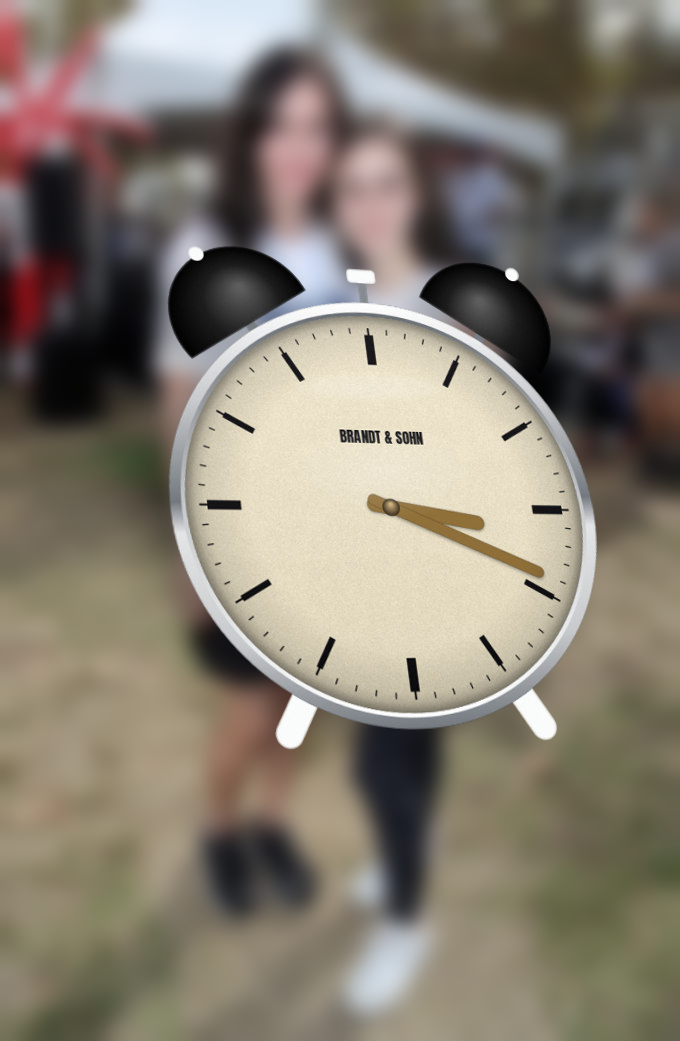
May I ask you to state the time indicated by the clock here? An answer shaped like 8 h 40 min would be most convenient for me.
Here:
3 h 19 min
